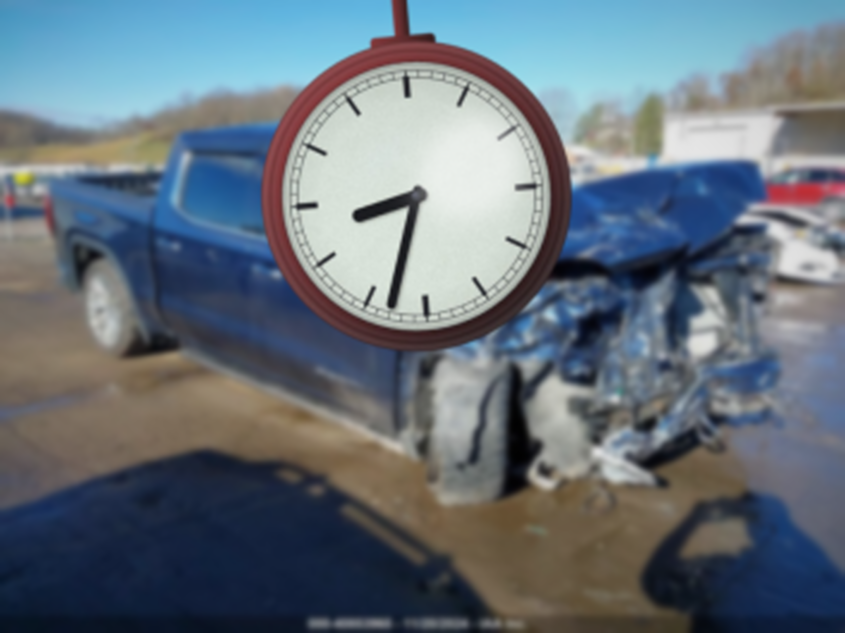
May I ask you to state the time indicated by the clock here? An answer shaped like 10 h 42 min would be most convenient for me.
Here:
8 h 33 min
